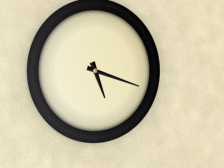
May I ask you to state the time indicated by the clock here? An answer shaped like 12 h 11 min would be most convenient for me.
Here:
5 h 18 min
